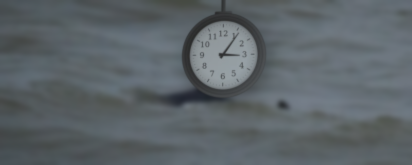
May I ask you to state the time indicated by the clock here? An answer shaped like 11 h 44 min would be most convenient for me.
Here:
3 h 06 min
